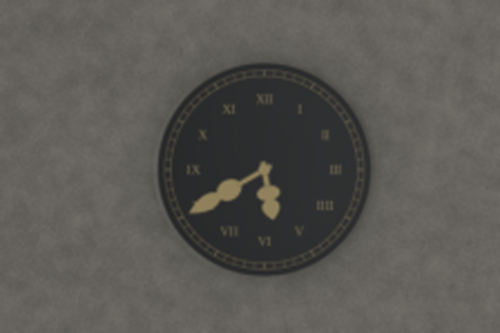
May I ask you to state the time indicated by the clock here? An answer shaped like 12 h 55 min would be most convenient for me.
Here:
5 h 40 min
